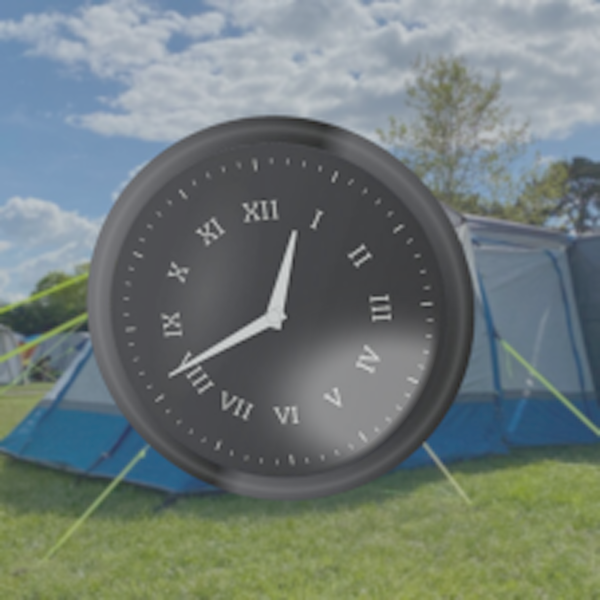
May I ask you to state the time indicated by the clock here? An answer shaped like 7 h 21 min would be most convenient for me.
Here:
12 h 41 min
